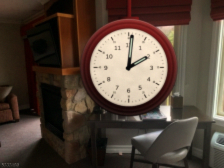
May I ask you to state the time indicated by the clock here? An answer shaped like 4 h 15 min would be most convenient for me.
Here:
2 h 01 min
